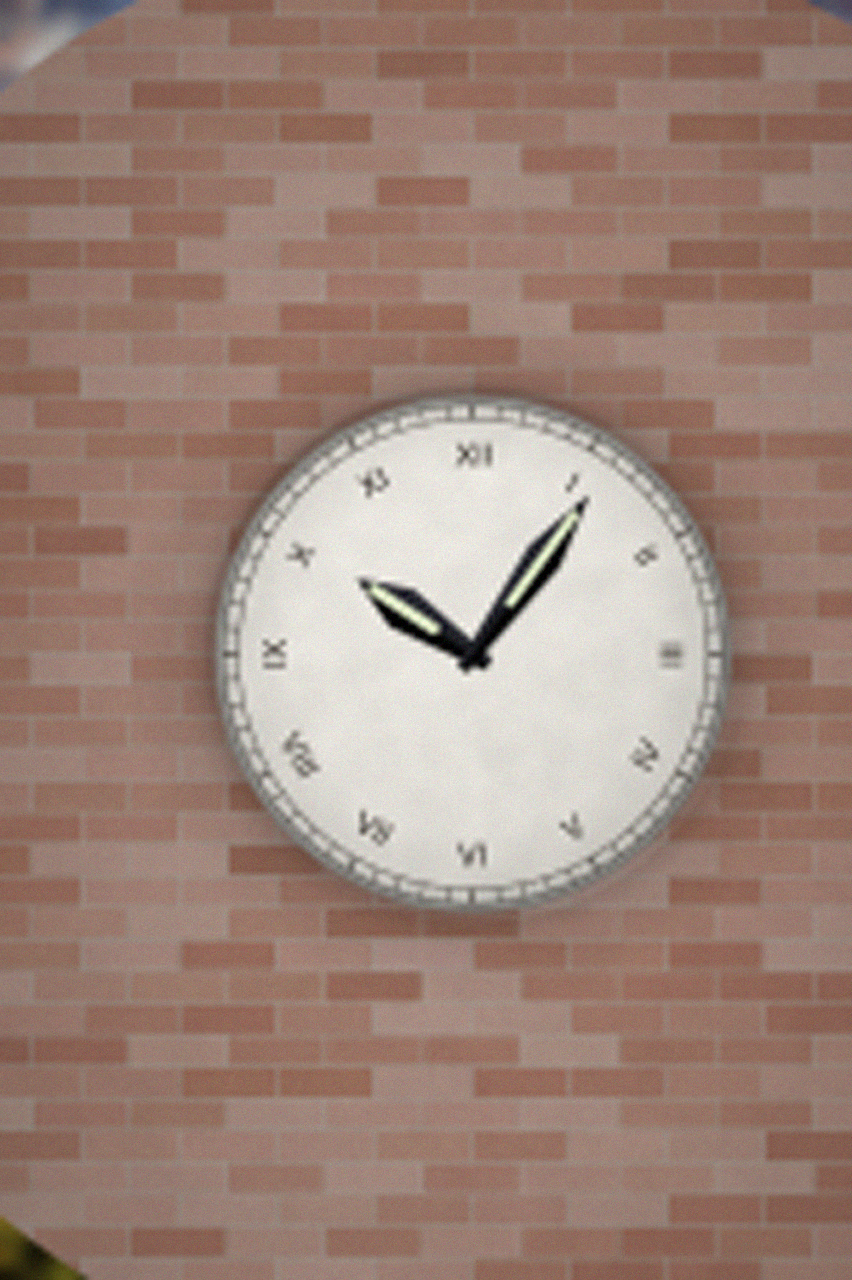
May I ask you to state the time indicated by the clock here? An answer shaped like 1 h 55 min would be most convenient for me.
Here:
10 h 06 min
